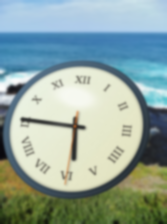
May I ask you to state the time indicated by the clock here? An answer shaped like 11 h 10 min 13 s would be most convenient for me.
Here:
5 h 45 min 30 s
